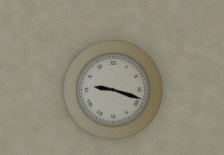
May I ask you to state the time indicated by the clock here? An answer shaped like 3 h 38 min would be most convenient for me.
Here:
9 h 18 min
